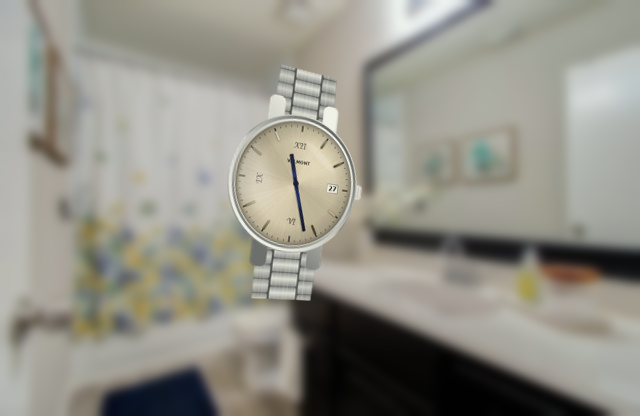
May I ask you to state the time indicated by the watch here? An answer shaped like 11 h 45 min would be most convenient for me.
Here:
11 h 27 min
